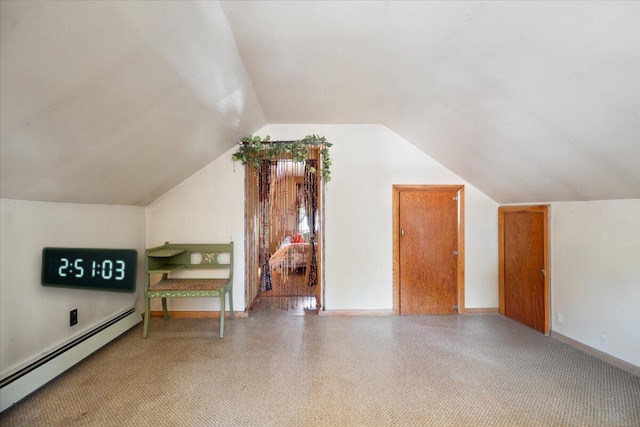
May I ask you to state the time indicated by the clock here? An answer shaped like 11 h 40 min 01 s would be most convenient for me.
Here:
2 h 51 min 03 s
